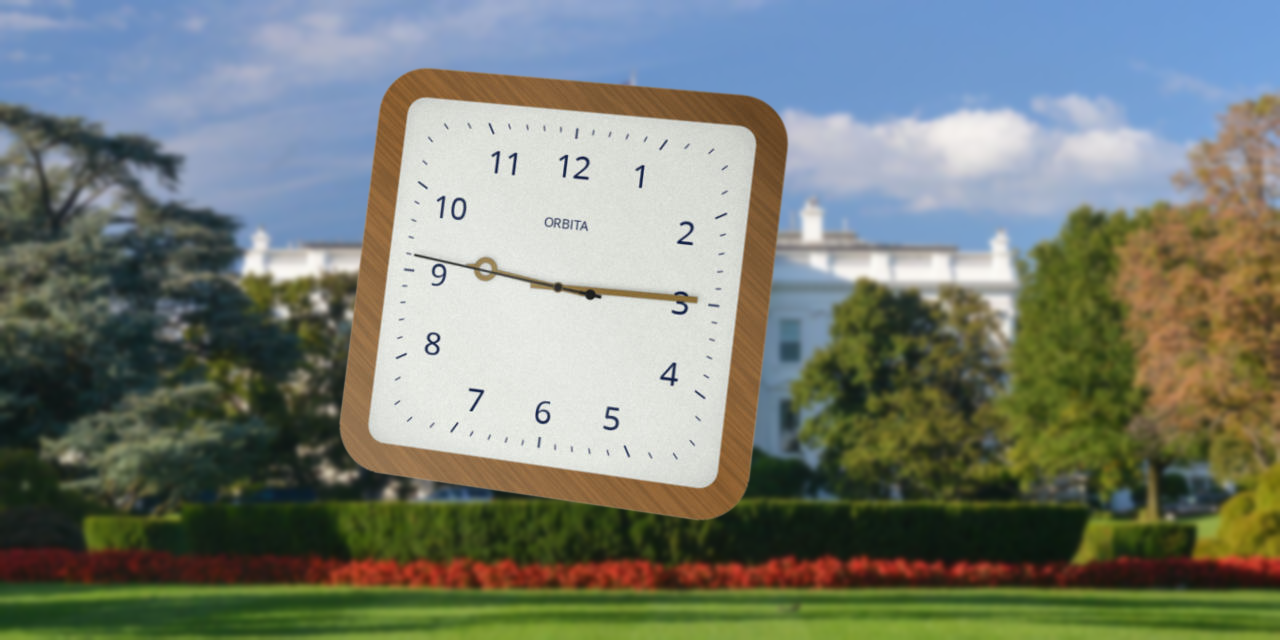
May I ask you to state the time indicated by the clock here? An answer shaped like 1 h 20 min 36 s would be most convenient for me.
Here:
9 h 14 min 46 s
